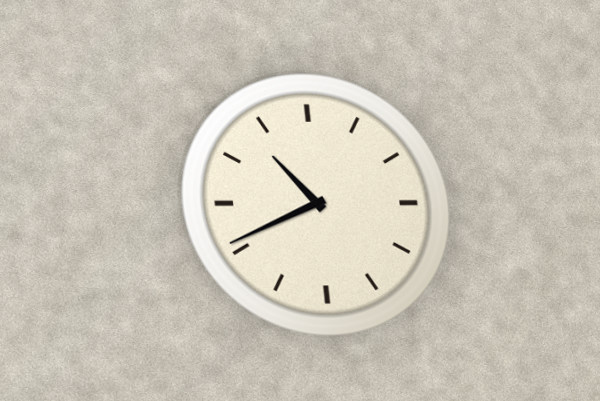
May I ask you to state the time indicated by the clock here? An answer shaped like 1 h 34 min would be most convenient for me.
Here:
10 h 41 min
